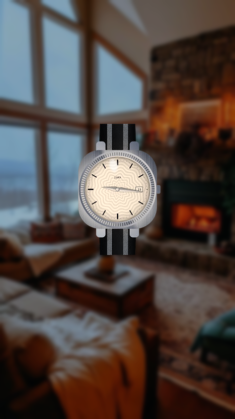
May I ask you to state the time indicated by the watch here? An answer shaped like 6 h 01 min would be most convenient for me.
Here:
9 h 16 min
